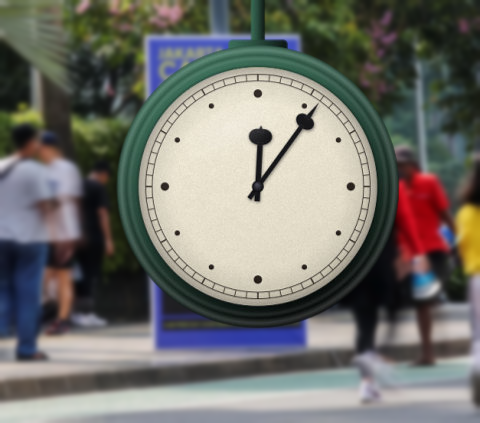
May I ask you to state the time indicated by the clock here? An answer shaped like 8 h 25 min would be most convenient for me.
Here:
12 h 06 min
